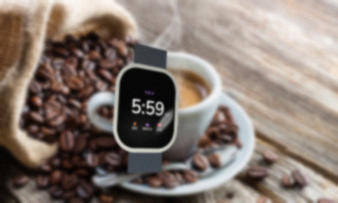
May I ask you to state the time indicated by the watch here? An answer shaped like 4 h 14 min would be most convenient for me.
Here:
5 h 59 min
